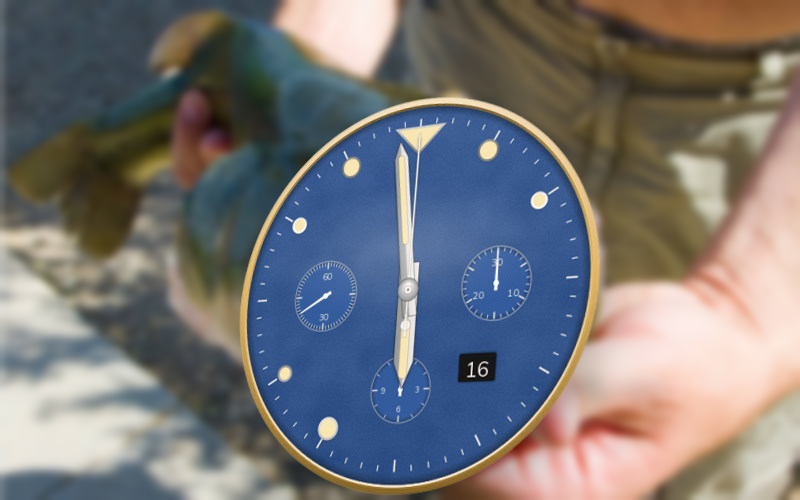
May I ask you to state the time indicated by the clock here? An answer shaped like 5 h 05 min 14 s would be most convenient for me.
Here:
5 h 58 min 40 s
